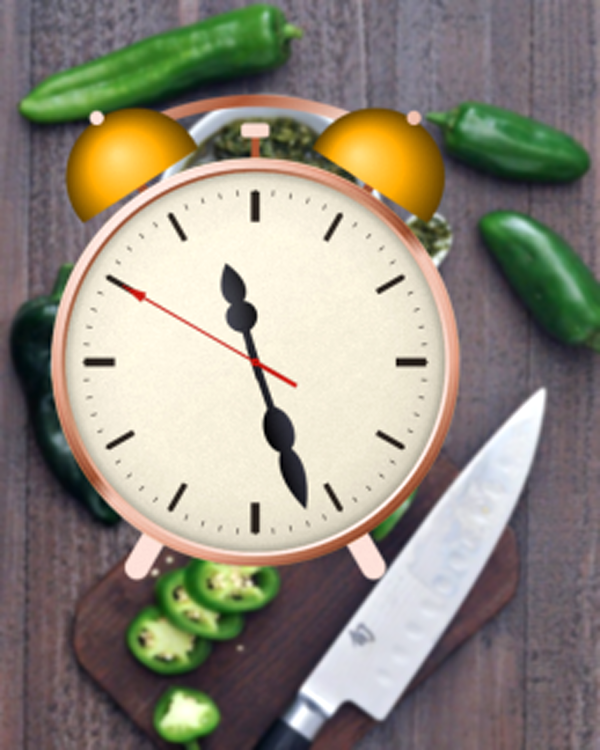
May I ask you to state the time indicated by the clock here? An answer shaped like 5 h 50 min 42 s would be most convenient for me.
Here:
11 h 26 min 50 s
